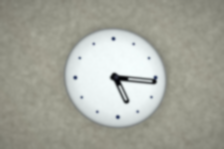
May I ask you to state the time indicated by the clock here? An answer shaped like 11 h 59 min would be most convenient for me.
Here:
5 h 16 min
